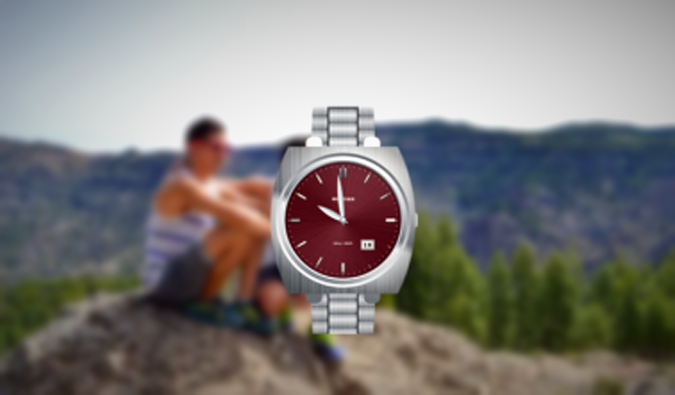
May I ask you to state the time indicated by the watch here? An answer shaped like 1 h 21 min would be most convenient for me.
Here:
9 h 59 min
